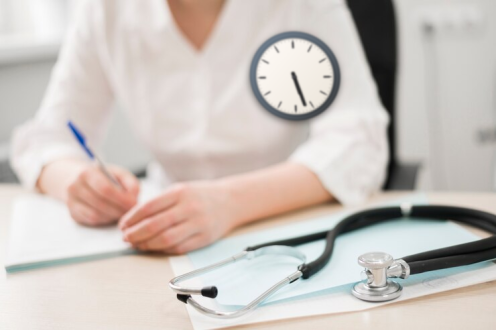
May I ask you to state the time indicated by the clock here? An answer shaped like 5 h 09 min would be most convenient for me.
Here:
5 h 27 min
